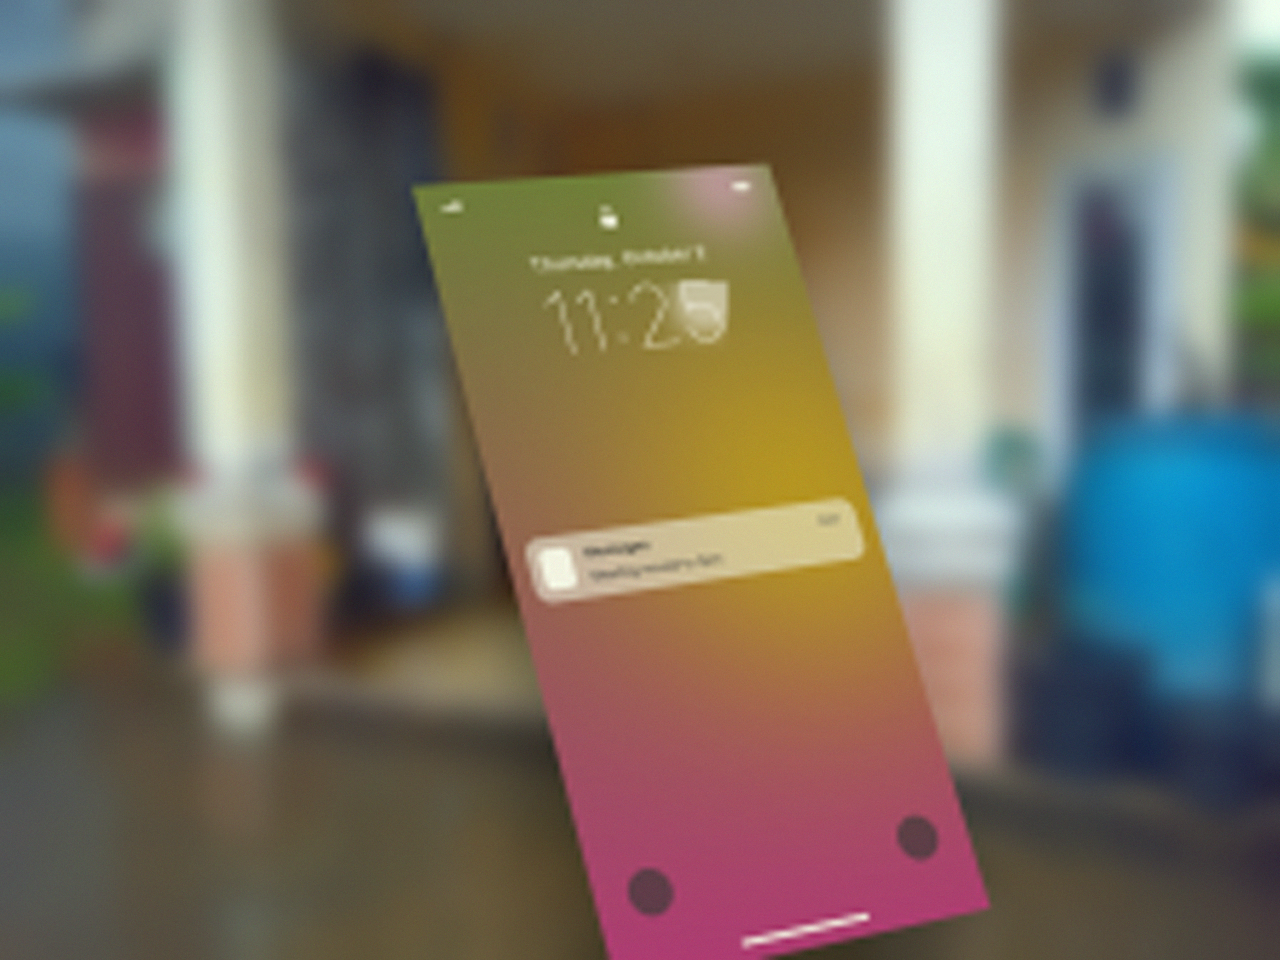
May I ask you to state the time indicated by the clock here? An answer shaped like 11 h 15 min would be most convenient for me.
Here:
11 h 25 min
